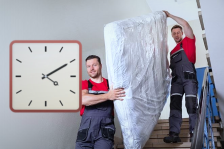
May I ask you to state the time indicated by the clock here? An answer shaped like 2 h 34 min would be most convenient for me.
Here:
4 h 10 min
